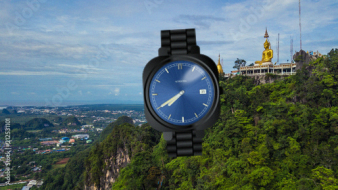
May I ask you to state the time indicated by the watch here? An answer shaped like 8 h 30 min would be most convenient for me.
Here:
7 h 40 min
